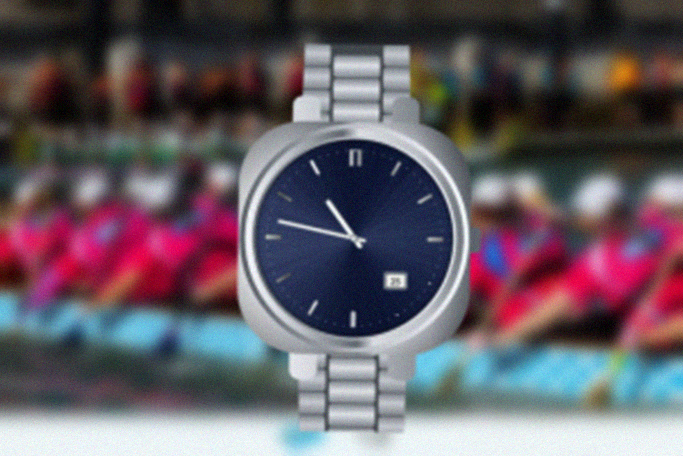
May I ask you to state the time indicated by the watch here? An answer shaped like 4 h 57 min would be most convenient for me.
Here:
10 h 47 min
